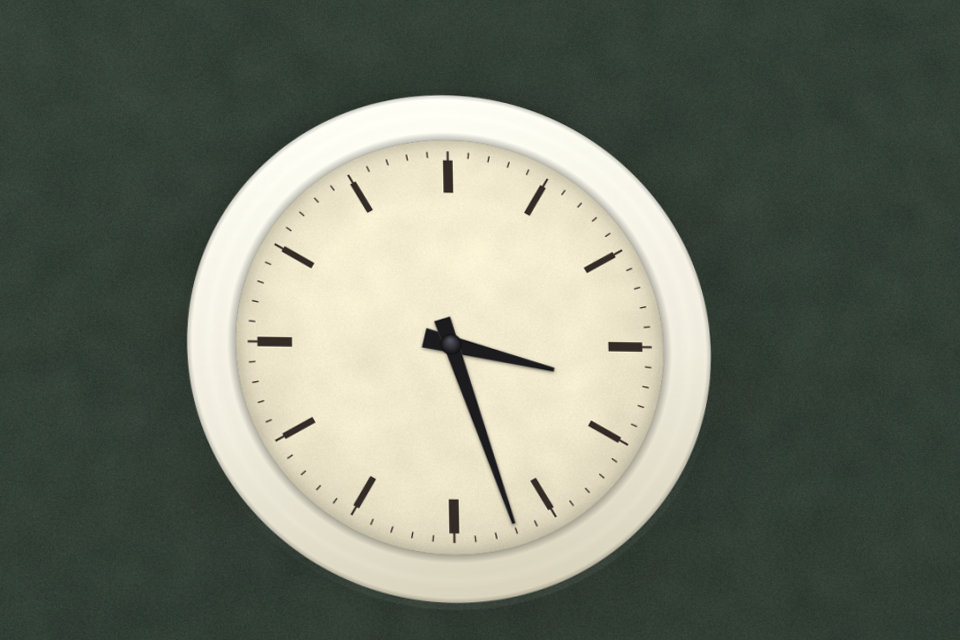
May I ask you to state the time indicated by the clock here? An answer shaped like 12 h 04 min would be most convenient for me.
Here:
3 h 27 min
